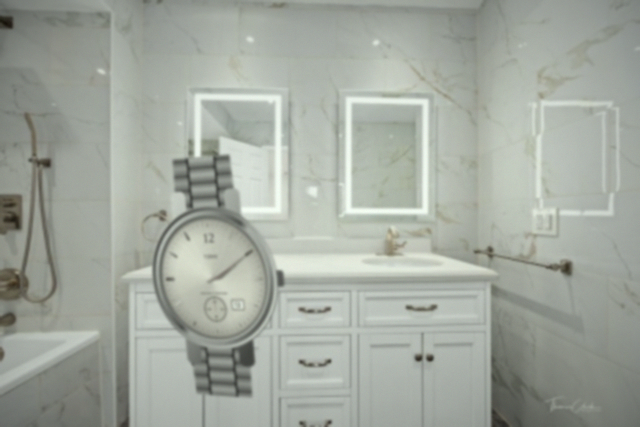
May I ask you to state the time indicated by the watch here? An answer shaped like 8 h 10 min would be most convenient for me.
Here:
2 h 10 min
